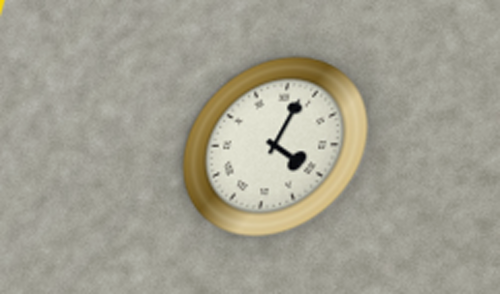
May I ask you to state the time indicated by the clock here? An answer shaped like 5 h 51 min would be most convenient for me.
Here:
4 h 03 min
